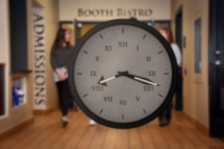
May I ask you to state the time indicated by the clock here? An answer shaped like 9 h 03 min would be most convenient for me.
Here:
8 h 18 min
